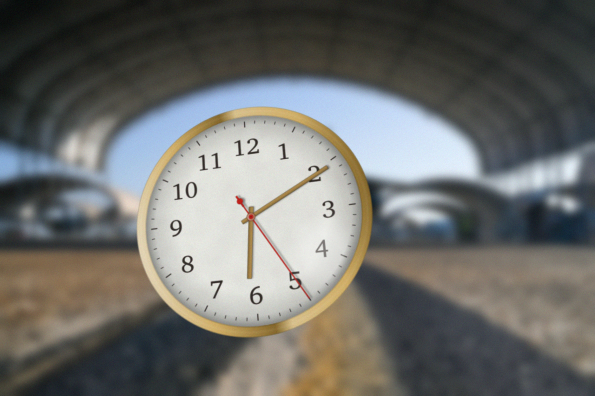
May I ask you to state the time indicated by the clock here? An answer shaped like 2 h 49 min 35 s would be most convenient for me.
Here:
6 h 10 min 25 s
